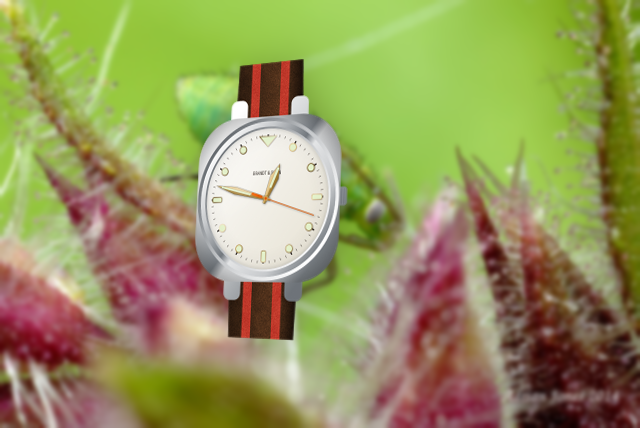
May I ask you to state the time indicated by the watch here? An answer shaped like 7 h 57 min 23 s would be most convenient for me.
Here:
12 h 47 min 18 s
